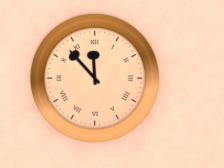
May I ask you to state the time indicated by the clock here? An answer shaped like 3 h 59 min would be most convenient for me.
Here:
11 h 53 min
